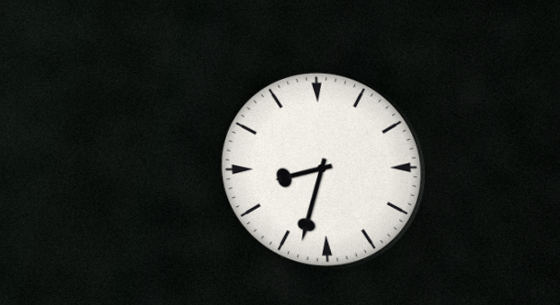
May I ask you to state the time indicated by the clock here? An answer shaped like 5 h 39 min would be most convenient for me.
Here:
8 h 33 min
